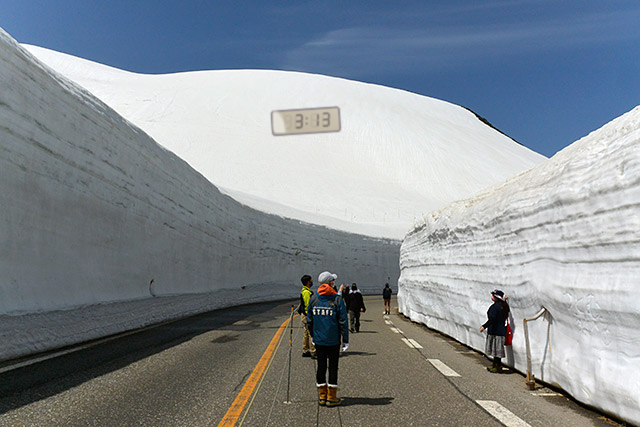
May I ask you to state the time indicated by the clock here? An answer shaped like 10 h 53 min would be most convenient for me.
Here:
3 h 13 min
